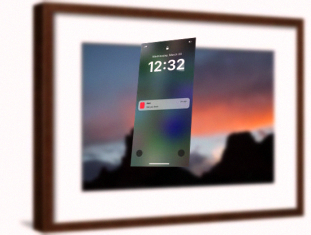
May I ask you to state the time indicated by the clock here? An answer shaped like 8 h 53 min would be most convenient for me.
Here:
12 h 32 min
